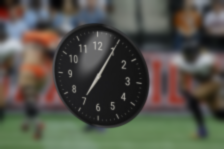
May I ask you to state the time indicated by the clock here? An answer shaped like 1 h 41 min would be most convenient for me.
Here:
7 h 05 min
